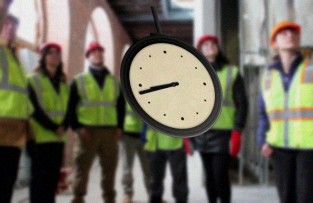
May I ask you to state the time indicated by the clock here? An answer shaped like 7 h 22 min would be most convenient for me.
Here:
8 h 43 min
